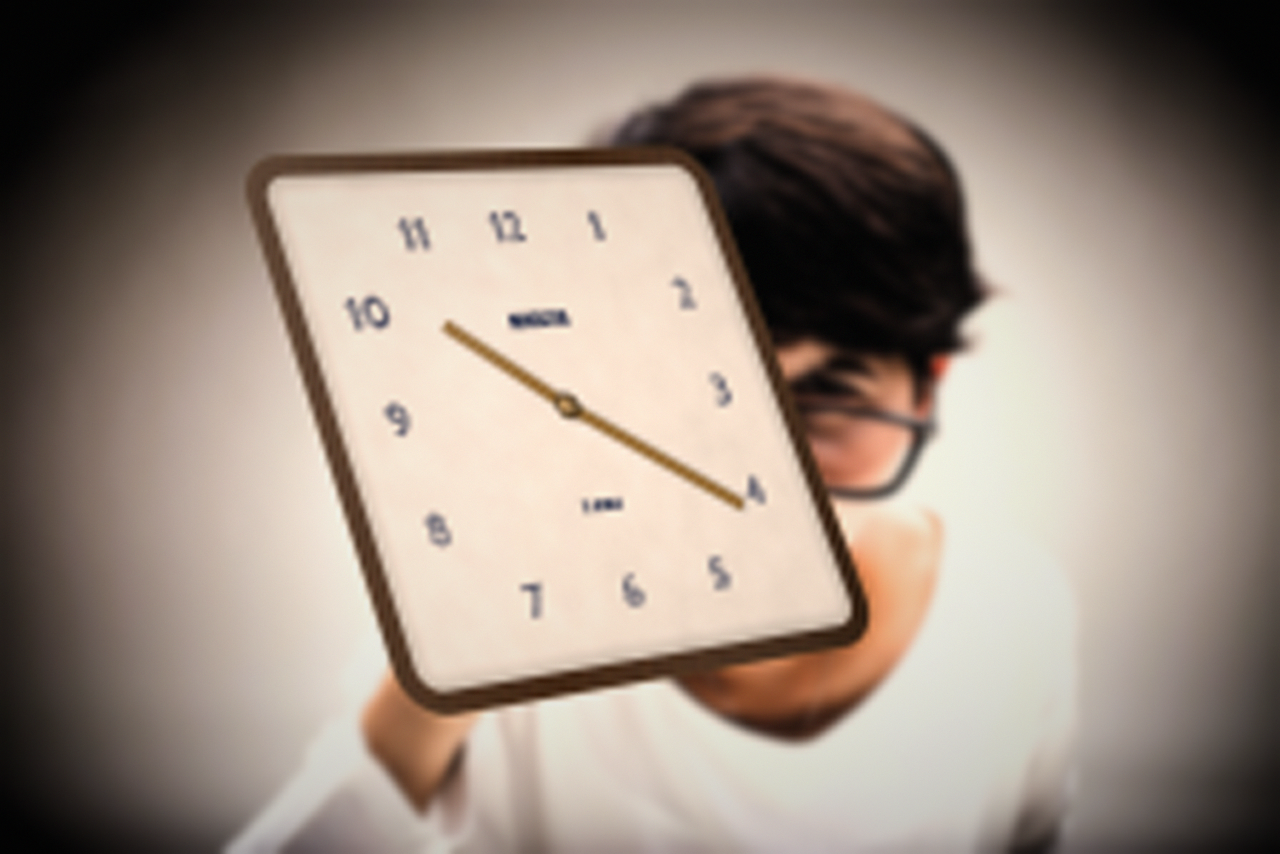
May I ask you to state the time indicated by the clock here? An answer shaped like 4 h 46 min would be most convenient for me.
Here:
10 h 21 min
